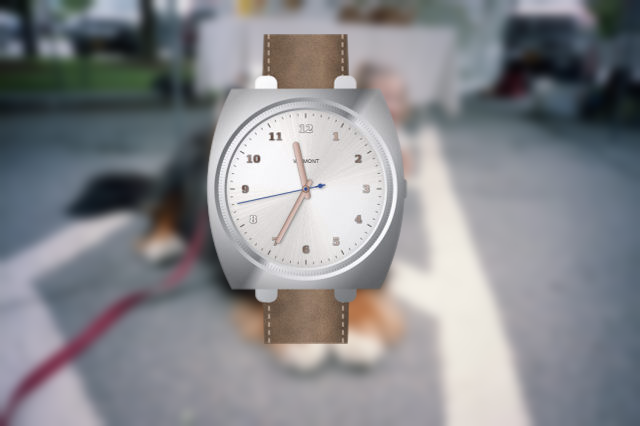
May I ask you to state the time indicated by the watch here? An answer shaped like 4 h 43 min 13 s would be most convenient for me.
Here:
11 h 34 min 43 s
